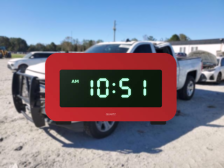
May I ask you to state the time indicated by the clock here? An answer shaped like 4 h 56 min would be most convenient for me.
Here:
10 h 51 min
